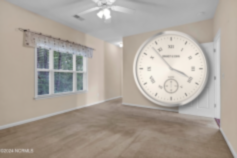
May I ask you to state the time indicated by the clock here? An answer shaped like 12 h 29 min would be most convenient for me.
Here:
3 h 53 min
